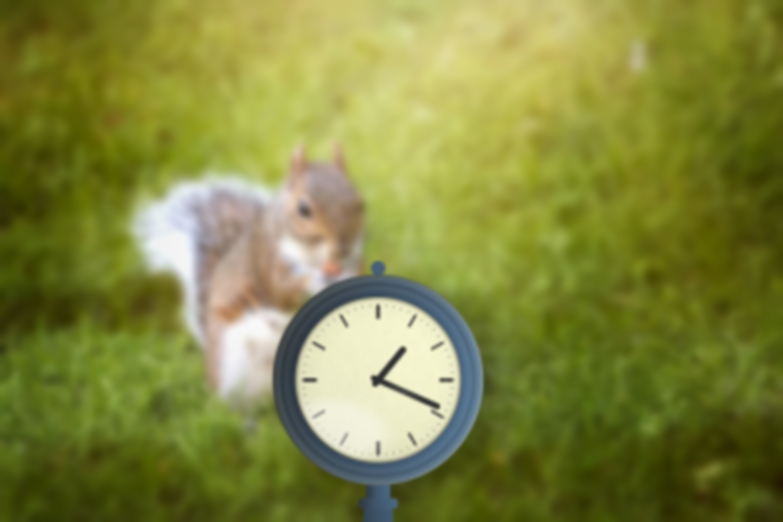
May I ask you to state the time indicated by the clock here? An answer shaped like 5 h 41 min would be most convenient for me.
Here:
1 h 19 min
